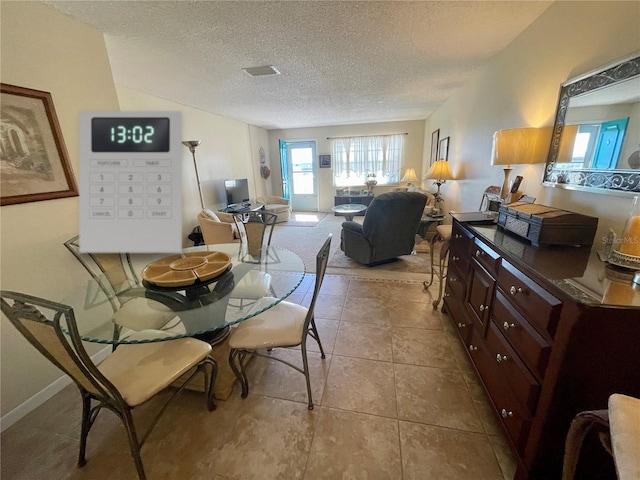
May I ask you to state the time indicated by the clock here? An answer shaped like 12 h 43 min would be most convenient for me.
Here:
13 h 02 min
